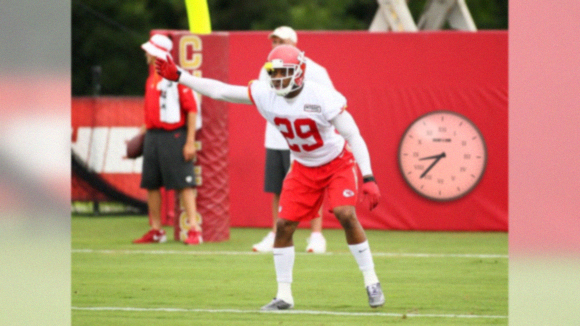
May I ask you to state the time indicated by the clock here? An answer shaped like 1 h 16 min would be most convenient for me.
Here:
8 h 37 min
